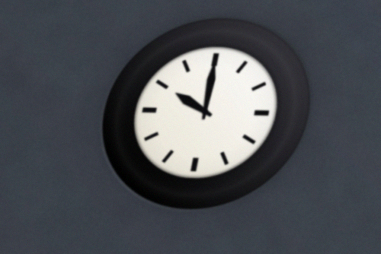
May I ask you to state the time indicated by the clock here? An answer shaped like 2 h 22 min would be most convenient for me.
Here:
10 h 00 min
